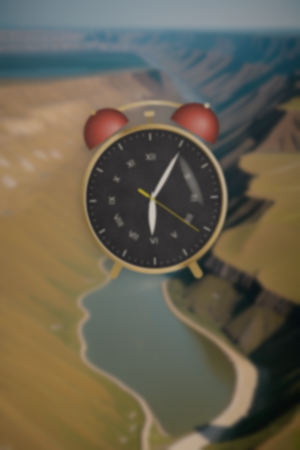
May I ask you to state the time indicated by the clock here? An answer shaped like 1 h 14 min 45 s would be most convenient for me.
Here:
6 h 05 min 21 s
